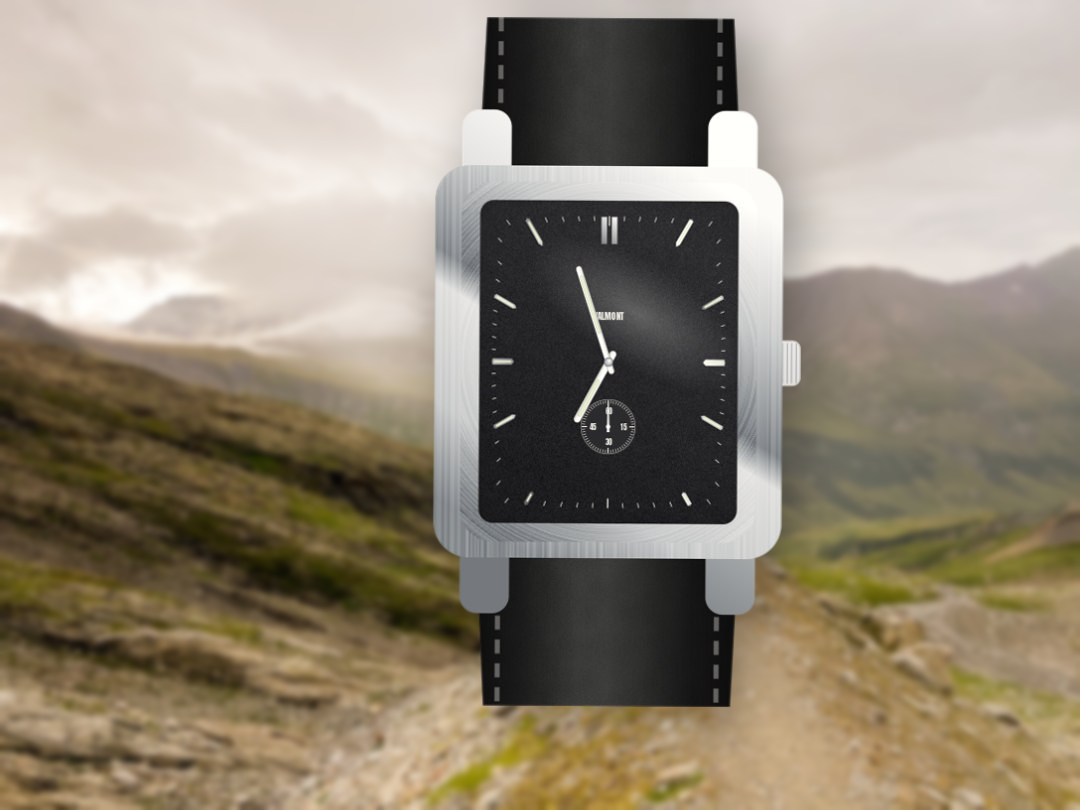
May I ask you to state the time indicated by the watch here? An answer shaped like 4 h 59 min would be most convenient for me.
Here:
6 h 57 min
